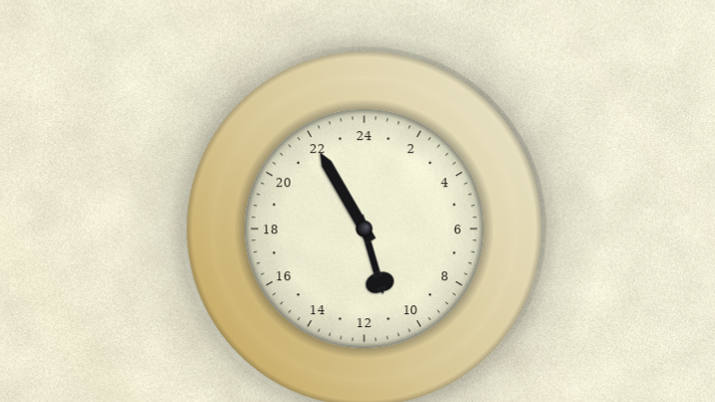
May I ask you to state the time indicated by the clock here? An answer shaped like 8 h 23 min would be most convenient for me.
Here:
10 h 55 min
